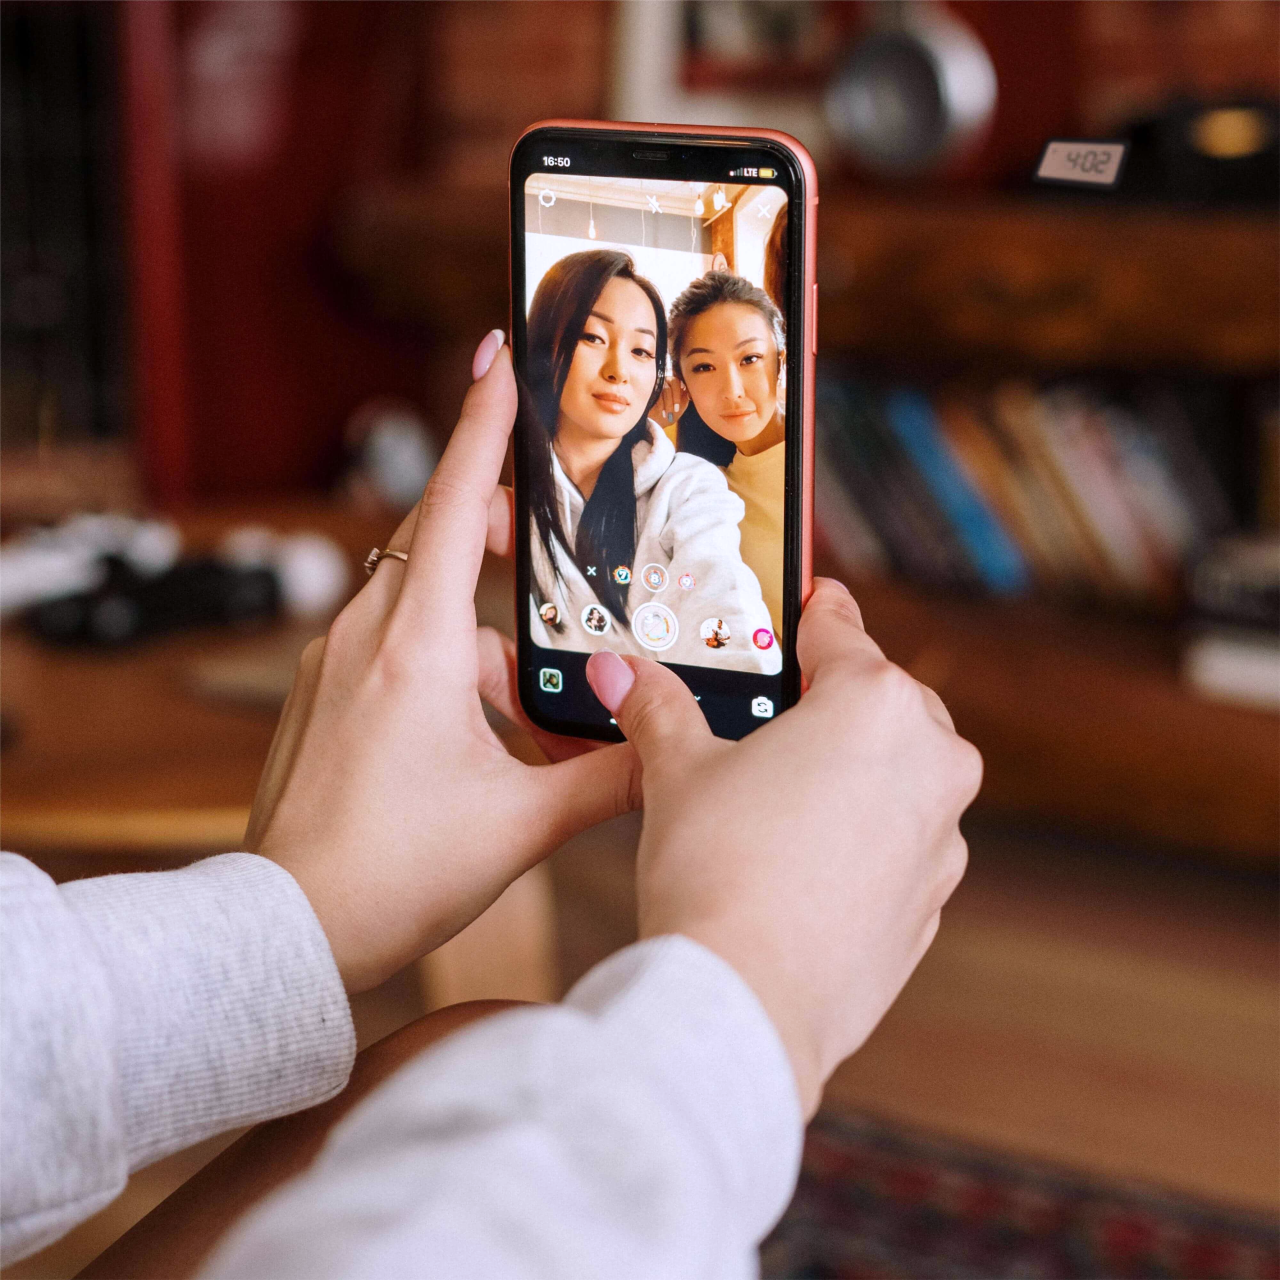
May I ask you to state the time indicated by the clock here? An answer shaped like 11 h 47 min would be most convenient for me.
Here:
4 h 02 min
